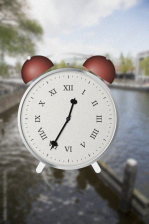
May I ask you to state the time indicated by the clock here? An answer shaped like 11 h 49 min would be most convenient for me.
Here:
12 h 35 min
